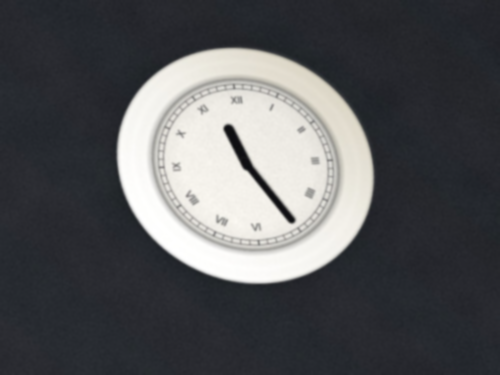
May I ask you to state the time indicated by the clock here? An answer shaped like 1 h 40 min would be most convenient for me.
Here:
11 h 25 min
